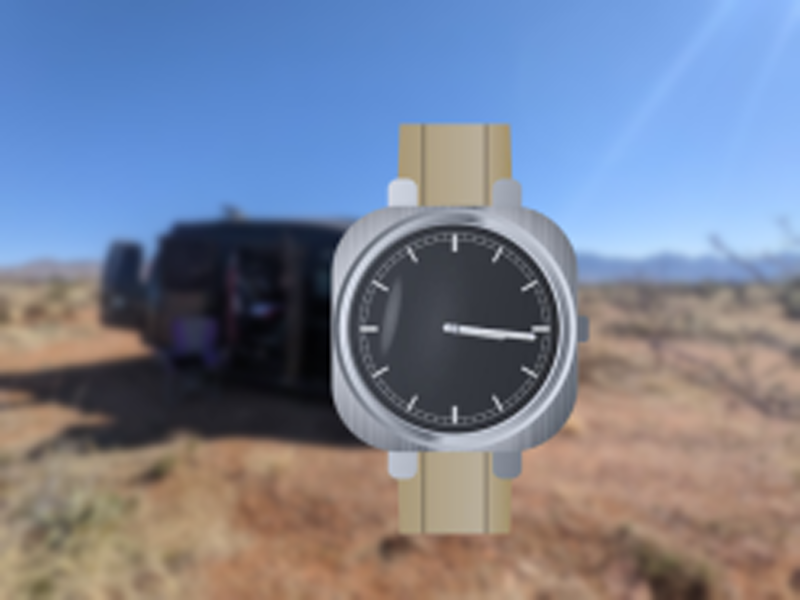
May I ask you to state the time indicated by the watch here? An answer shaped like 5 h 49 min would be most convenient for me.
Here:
3 h 16 min
